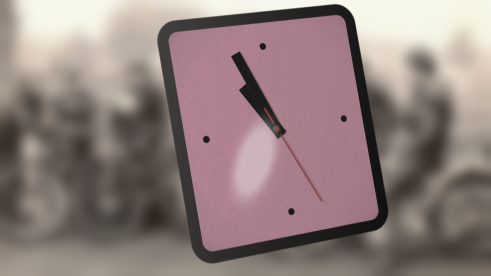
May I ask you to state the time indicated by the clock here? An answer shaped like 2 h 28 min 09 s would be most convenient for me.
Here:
10 h 56 min 26 s
